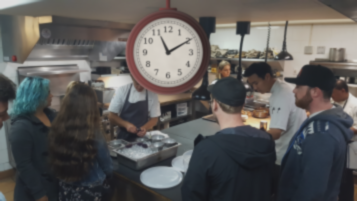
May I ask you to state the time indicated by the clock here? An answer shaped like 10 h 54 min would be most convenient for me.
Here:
11 h 10 min
